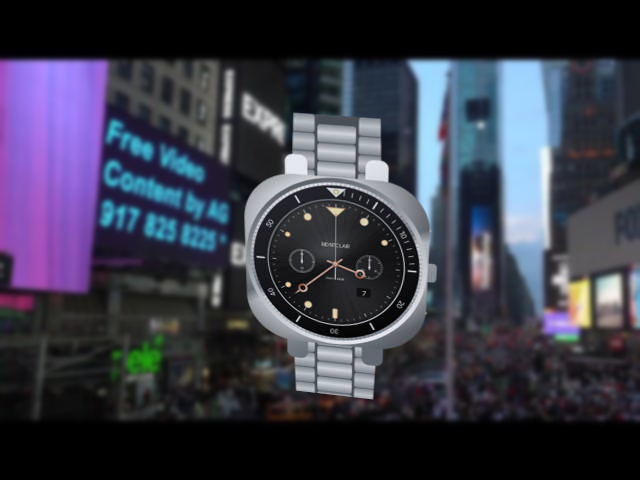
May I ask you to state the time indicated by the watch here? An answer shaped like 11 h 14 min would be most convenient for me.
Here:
3 h 38 min
